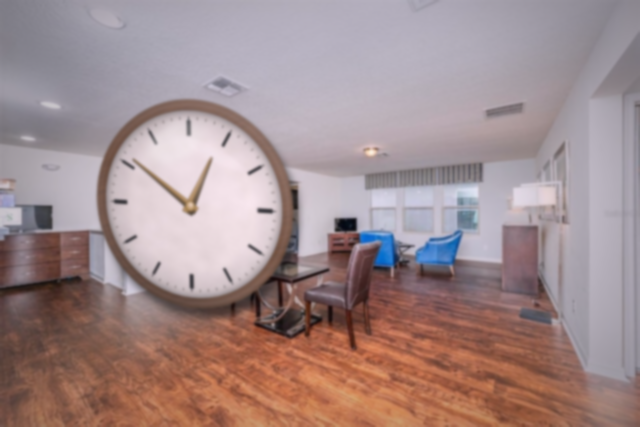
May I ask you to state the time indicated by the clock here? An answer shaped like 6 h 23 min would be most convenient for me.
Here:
12 h 51 min
